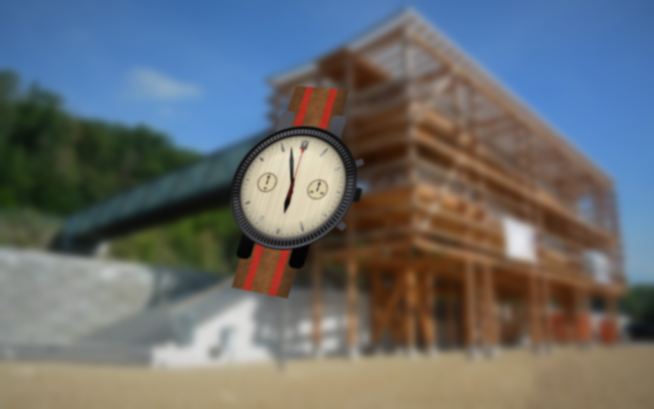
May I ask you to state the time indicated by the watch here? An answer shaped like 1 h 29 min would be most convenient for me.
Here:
5 h 57 min
